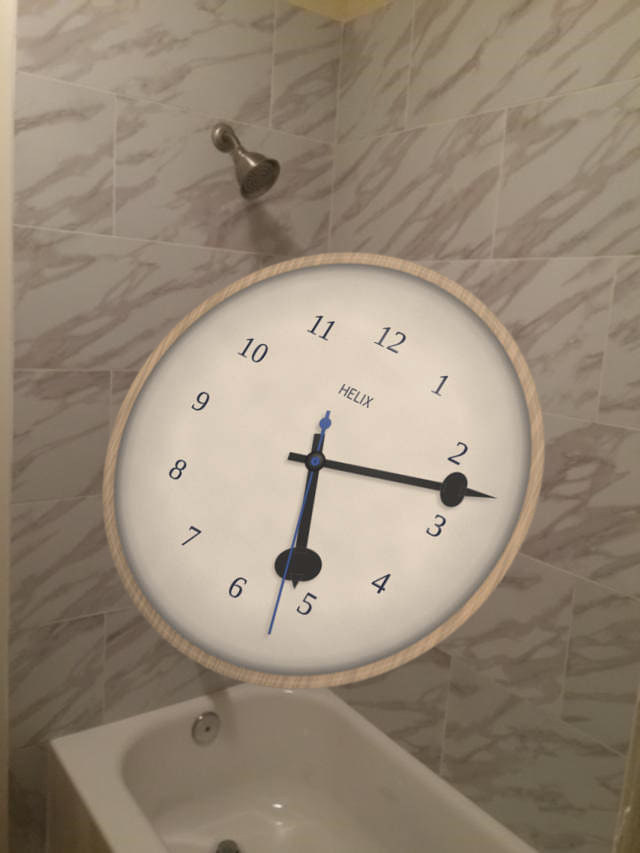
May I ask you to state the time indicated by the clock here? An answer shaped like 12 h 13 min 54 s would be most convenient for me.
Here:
5 h 12 min 27 s
